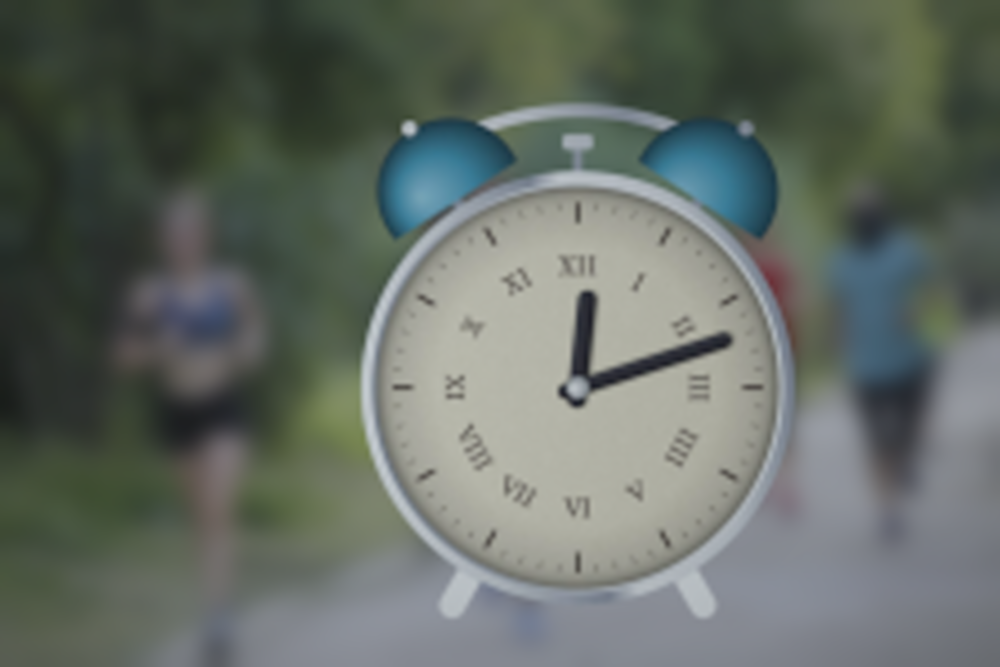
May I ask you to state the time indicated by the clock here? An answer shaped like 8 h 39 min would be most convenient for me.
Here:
12 h 12 min
